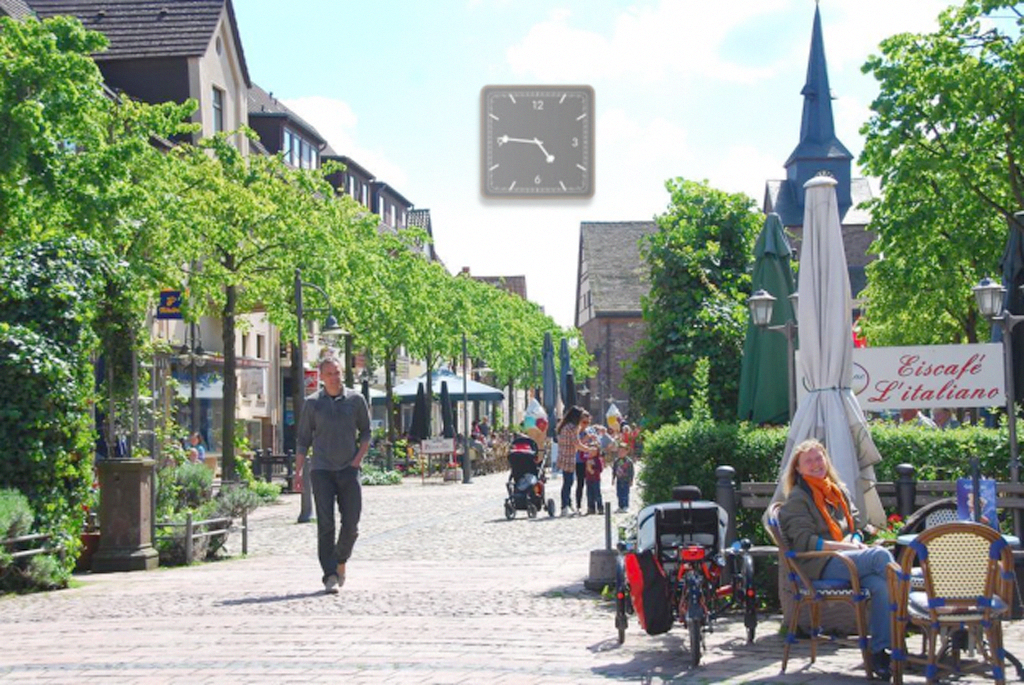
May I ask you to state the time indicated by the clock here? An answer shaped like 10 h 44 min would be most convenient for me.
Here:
4 h 46 min
